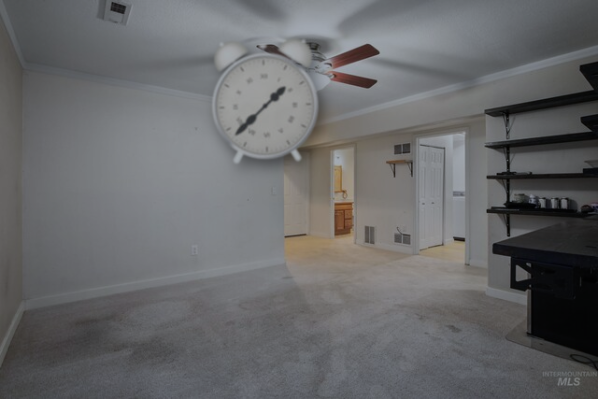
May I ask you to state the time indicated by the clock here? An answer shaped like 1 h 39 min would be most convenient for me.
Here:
1 h 38 min
